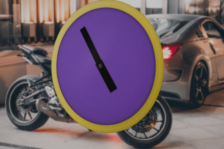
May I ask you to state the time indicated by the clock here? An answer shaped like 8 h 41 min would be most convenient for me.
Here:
4 h 55 min
